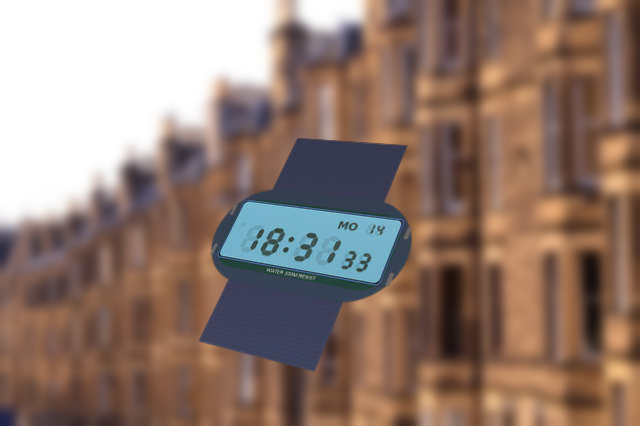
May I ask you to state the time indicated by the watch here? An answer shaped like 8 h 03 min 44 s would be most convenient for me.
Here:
18 h 31 min 33 s
